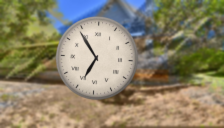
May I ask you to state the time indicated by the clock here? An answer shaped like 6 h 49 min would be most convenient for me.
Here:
6 h 54 min
